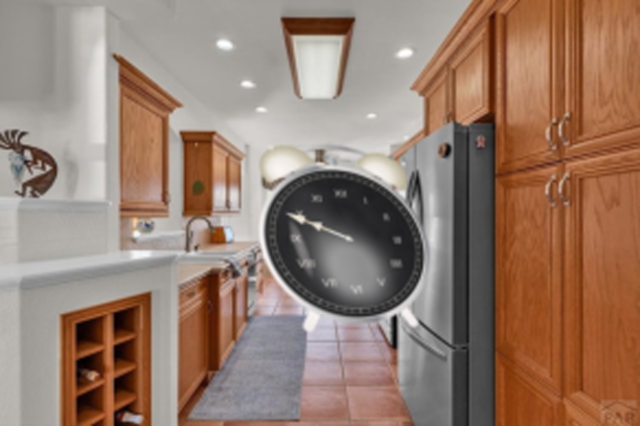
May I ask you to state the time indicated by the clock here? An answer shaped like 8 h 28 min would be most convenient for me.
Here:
9 h 49 min
